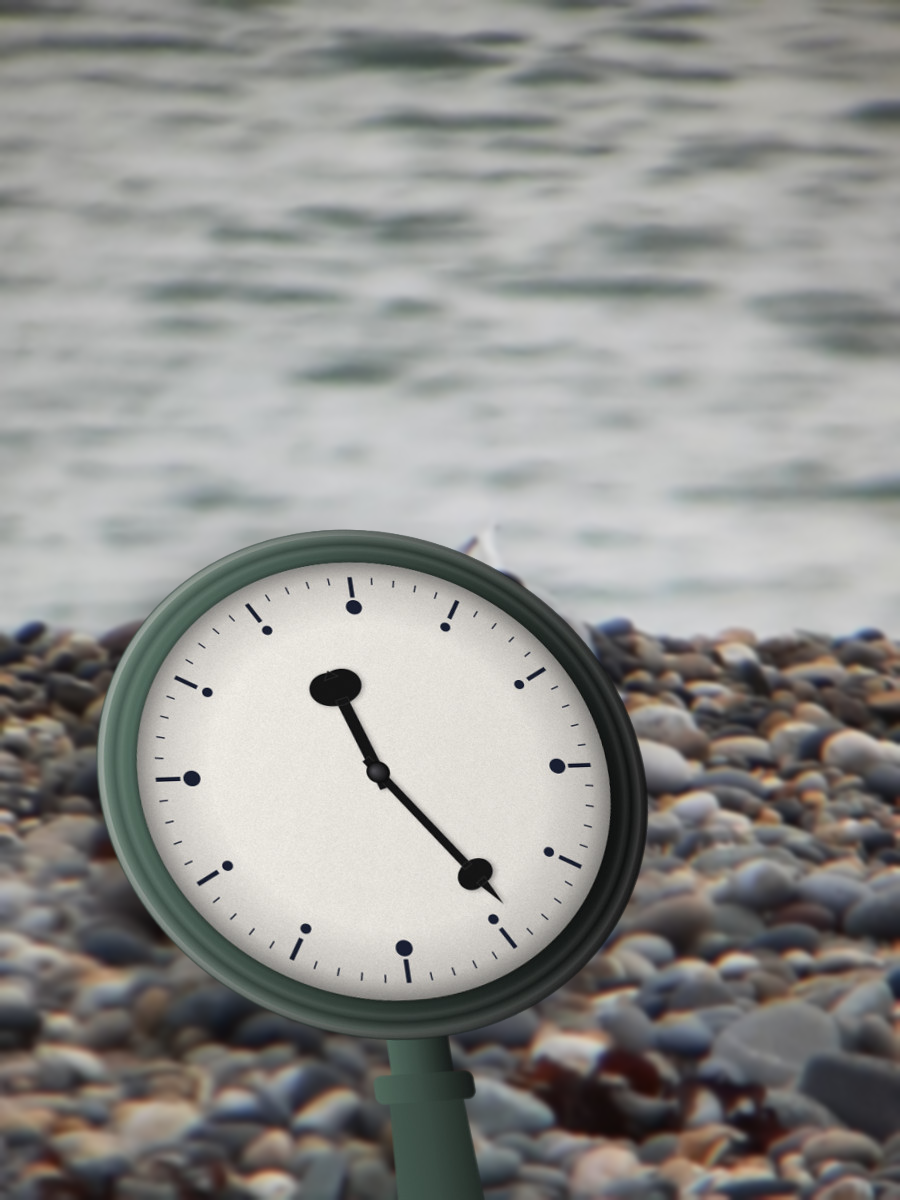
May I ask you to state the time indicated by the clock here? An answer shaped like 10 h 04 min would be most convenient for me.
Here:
11 h 24 min
